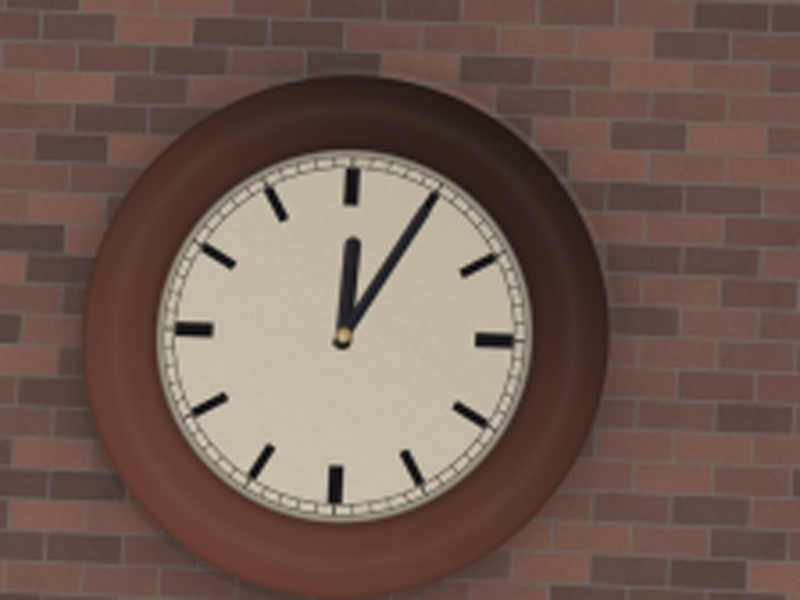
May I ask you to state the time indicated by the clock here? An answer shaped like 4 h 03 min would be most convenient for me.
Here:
12 h 05 min
